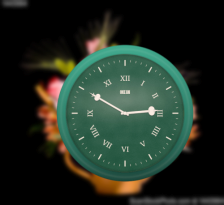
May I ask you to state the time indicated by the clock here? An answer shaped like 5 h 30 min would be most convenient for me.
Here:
2 h 50 min
